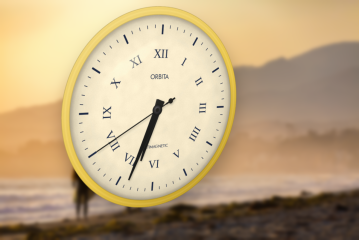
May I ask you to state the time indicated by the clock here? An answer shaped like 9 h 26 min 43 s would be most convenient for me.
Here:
6 h 33 min 40 s
